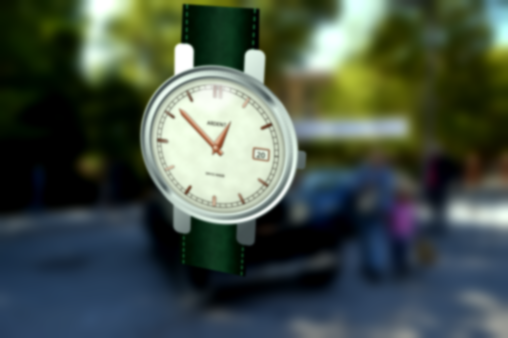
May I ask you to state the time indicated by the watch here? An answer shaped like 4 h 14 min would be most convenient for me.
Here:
12 h 52 min
